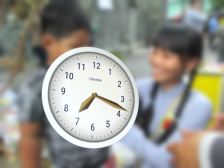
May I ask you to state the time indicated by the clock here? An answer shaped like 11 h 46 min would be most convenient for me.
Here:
7 h 18 min
